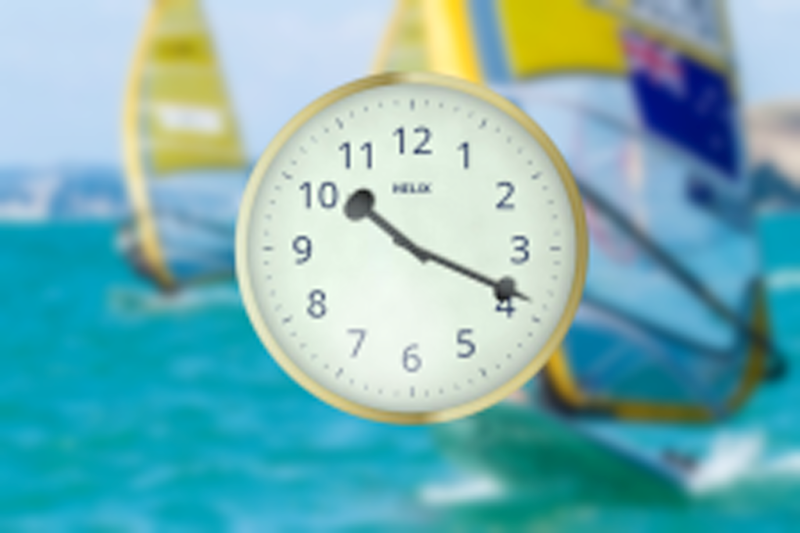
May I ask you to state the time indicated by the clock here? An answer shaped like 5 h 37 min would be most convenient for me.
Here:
10 h 19 min
